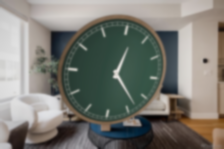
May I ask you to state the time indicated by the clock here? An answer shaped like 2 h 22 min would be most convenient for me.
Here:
12 h 23 min
